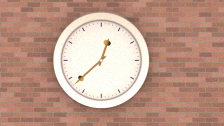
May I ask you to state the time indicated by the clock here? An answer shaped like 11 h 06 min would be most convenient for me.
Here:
12 h 38 min
